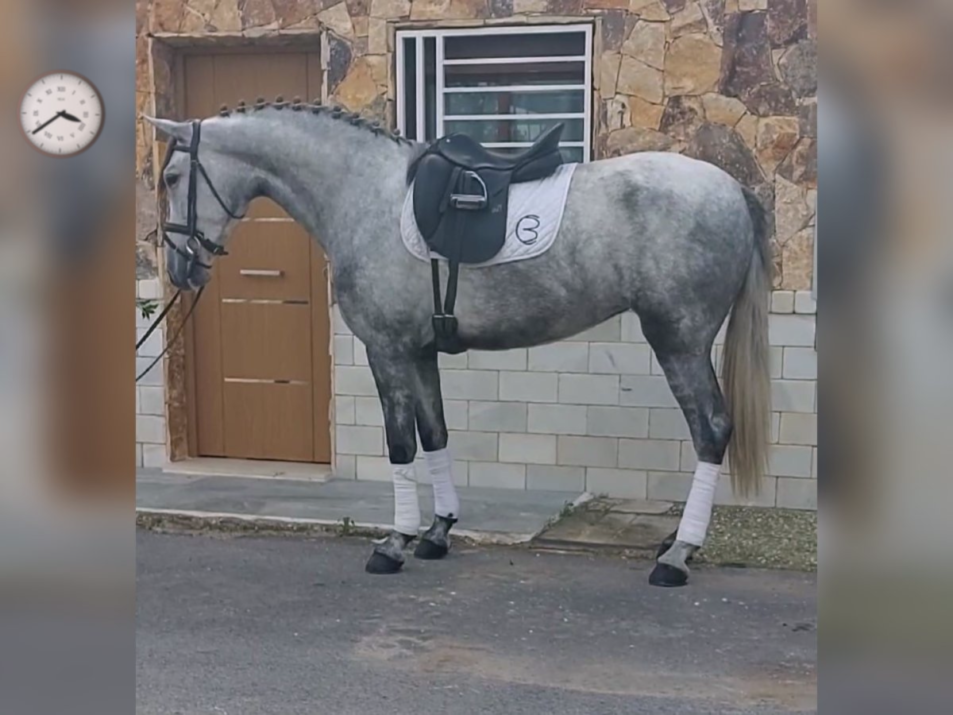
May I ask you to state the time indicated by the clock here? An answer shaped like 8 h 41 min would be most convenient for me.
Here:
3 h 39 min
